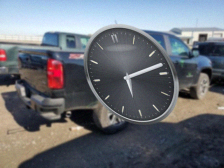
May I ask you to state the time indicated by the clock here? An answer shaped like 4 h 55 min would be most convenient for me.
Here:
6 h 13 min
